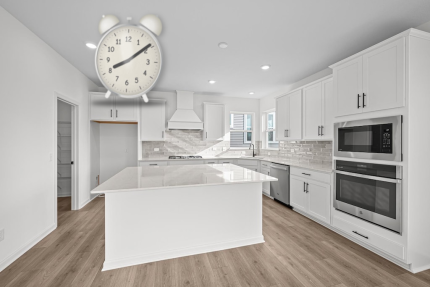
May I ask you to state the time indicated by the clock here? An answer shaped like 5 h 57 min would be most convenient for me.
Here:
8 h 09 min
